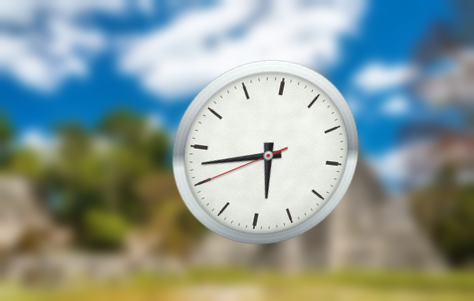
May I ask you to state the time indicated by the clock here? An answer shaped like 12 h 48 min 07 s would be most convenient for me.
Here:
5 h 42 min 40 s
